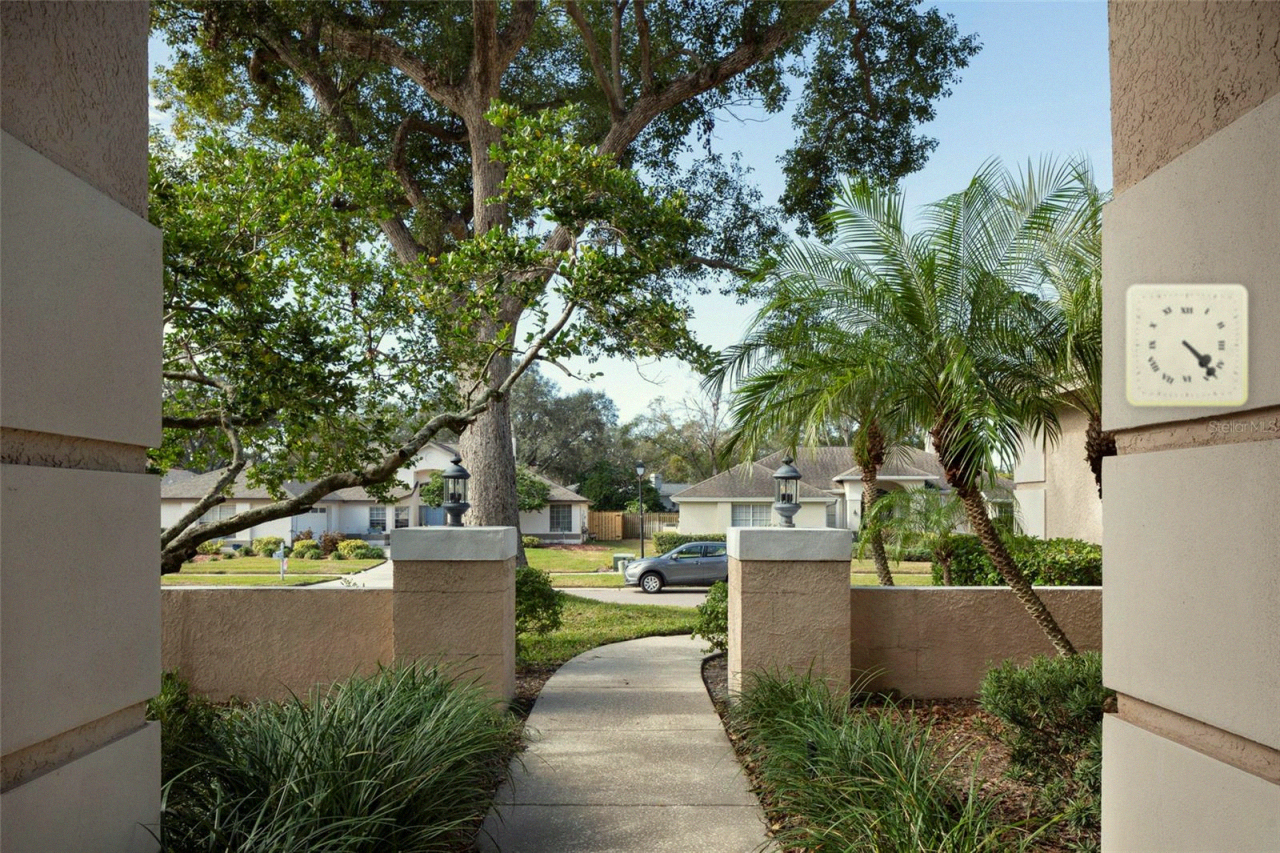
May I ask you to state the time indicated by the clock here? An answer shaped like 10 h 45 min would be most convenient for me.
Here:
4 h 23 min
